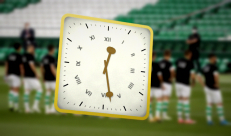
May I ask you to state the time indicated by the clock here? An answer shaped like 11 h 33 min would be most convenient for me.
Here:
12 h 28 min
